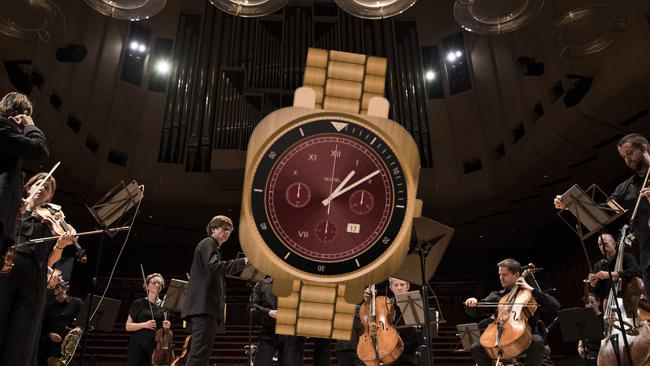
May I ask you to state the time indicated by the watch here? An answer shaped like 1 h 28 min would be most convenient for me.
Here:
1 h 09 min
